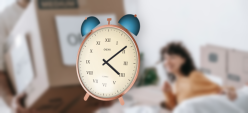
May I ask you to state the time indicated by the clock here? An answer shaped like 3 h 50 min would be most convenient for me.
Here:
4 h 09 min
